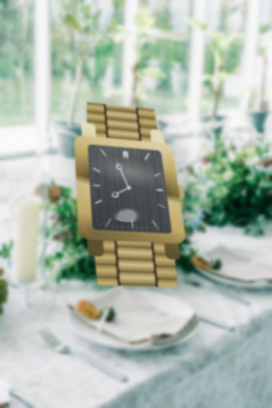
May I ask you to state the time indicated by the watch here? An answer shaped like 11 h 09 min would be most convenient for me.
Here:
7 h 57 min
